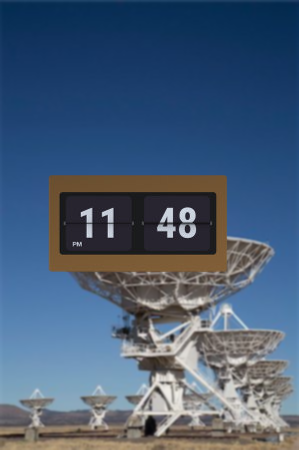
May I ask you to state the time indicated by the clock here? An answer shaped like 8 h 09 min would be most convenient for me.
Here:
11 h 48 min
